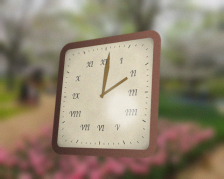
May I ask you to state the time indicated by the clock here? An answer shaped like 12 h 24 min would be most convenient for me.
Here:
2 h 01 min
